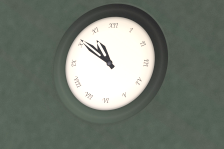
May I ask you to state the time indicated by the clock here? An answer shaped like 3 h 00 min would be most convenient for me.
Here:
10 h 51 min
